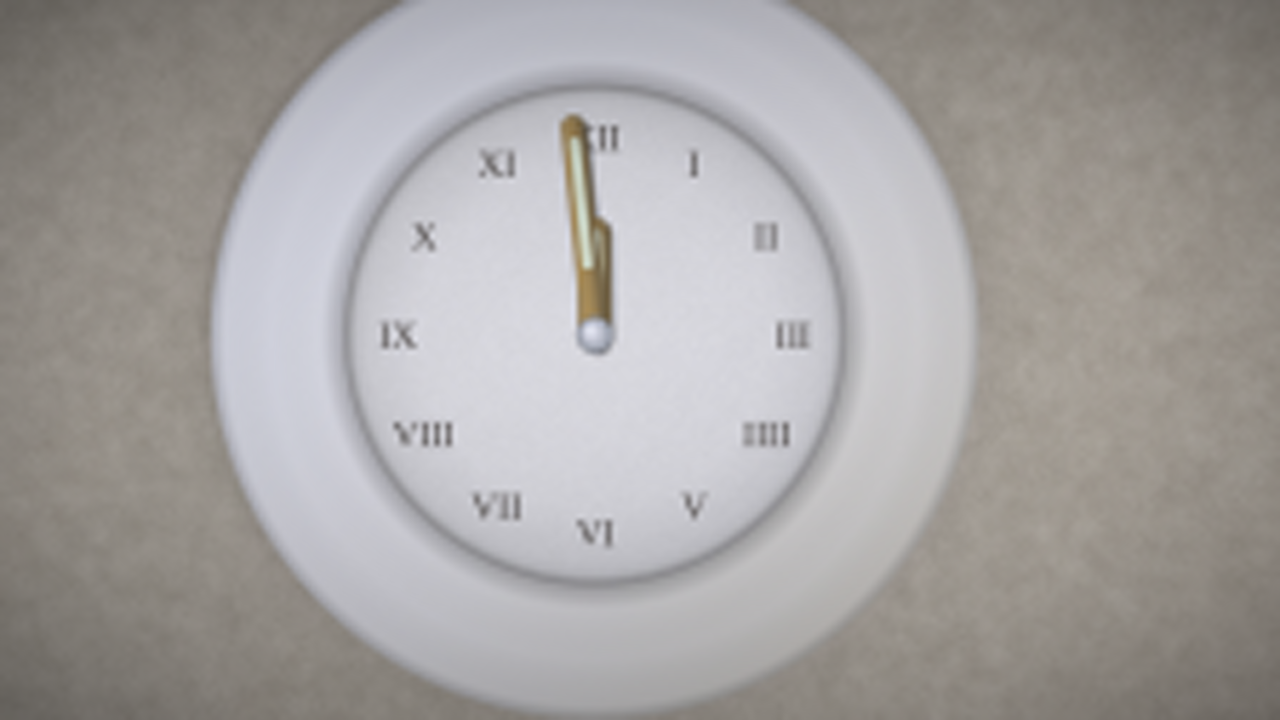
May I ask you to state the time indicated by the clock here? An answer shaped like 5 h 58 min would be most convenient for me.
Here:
11 h 59 min
